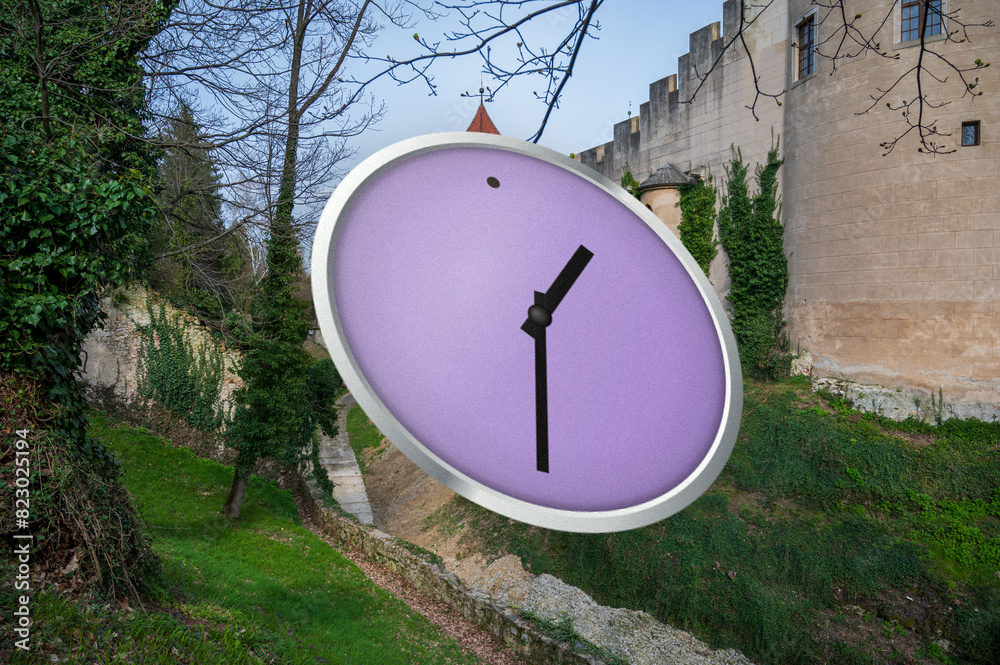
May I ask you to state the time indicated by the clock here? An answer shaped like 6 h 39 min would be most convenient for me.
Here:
1 h 33 min
